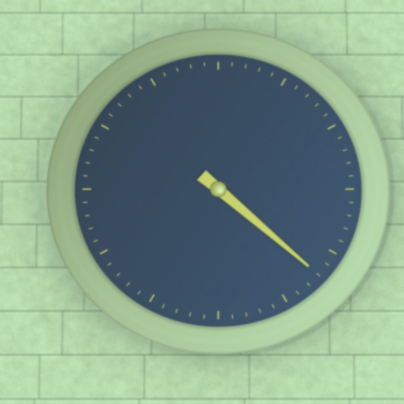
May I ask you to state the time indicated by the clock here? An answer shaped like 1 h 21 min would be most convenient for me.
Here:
4 h 22 min
